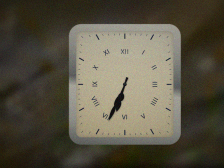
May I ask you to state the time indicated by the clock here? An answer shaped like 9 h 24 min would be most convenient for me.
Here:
6 h 34 min
